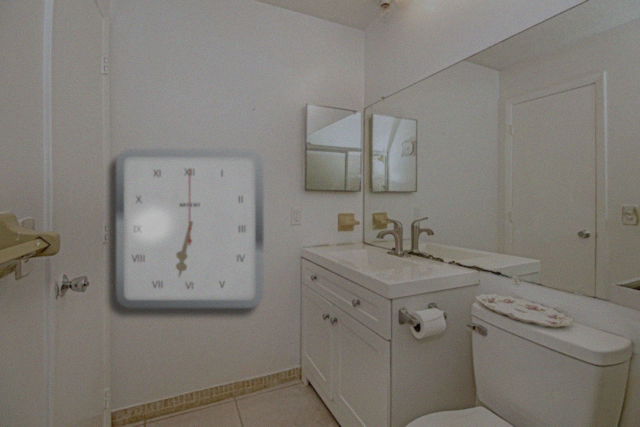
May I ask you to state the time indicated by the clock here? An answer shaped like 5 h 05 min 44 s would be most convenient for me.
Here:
6 h 32 min 00 s
